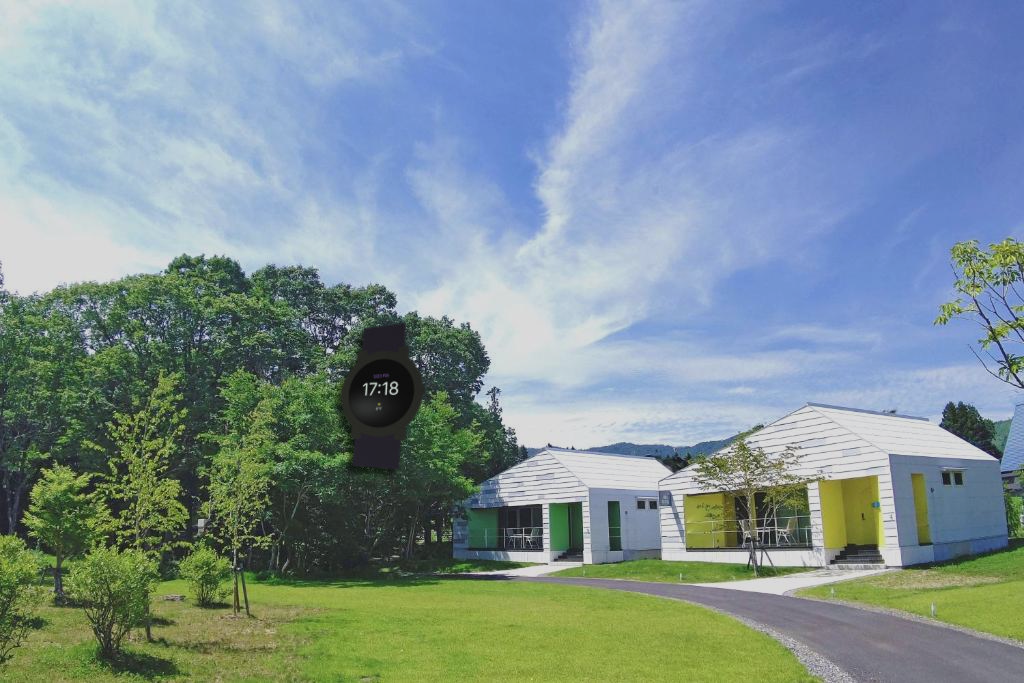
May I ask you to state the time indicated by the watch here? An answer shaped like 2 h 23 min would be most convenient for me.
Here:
17 h 18 min
